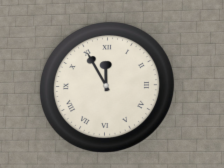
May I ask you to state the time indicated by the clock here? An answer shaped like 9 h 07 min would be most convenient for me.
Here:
11 h 55 min
